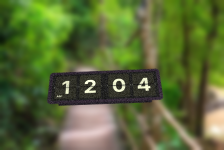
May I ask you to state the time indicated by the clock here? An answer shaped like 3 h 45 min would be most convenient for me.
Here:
12 h 04 min
